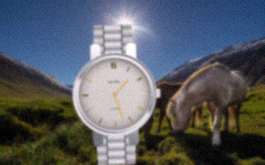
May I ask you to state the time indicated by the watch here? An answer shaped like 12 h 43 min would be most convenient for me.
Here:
1 h 27 min
